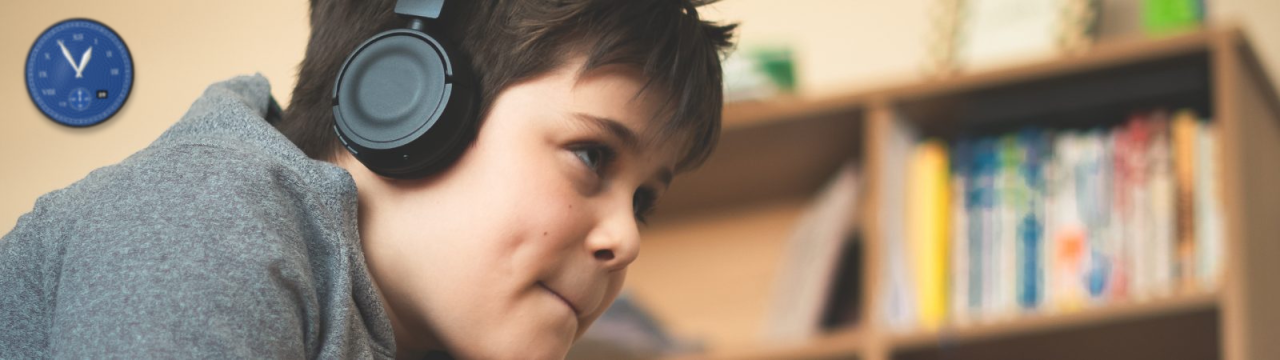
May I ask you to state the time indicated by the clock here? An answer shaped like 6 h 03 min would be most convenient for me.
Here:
12 h 55 min
